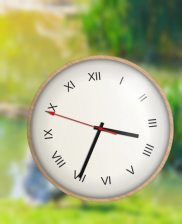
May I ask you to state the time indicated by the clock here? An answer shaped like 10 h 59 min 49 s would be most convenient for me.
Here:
3 h 34 min 49 s
